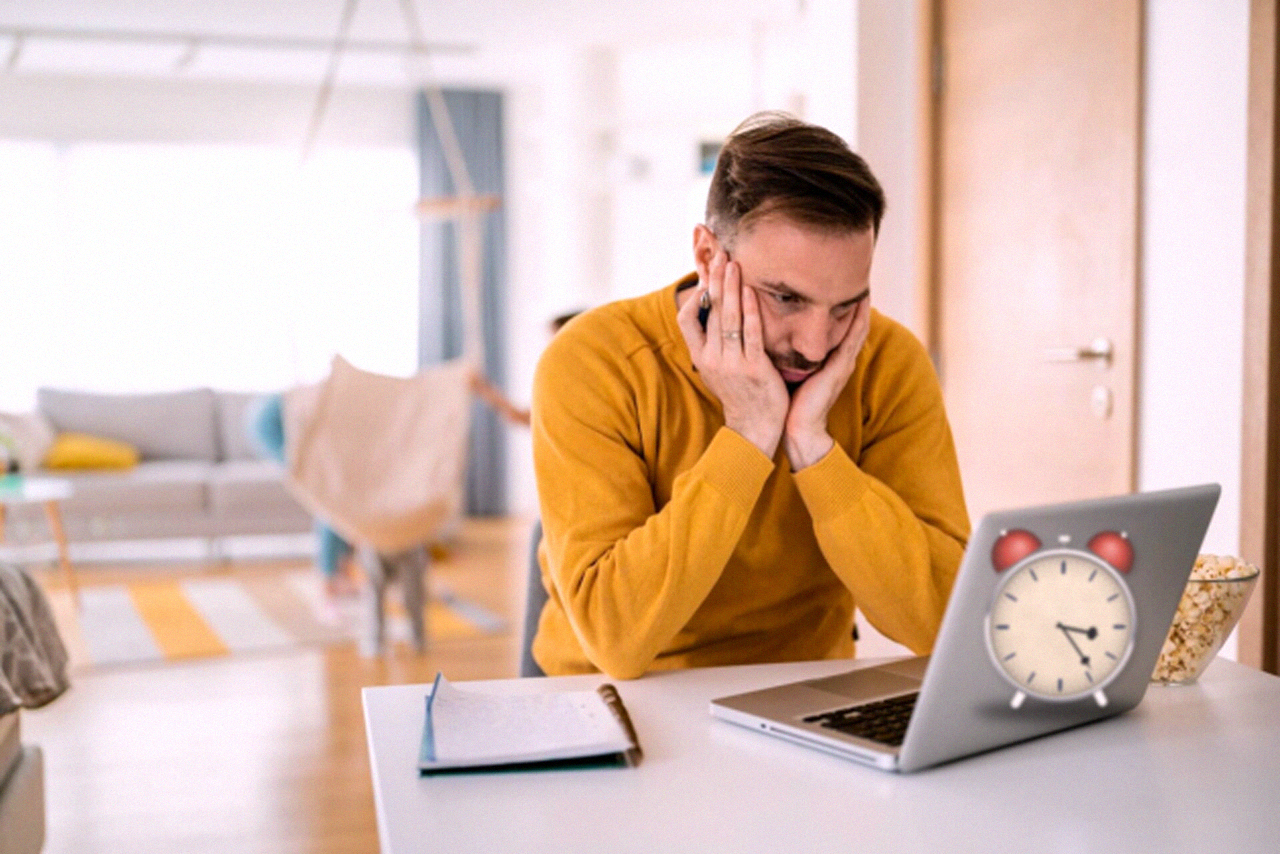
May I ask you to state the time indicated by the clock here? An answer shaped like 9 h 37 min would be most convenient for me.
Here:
3 h 24 min
